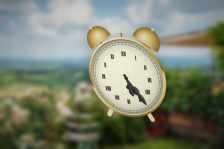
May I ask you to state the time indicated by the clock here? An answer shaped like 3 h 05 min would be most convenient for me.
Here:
5 h 24 min
